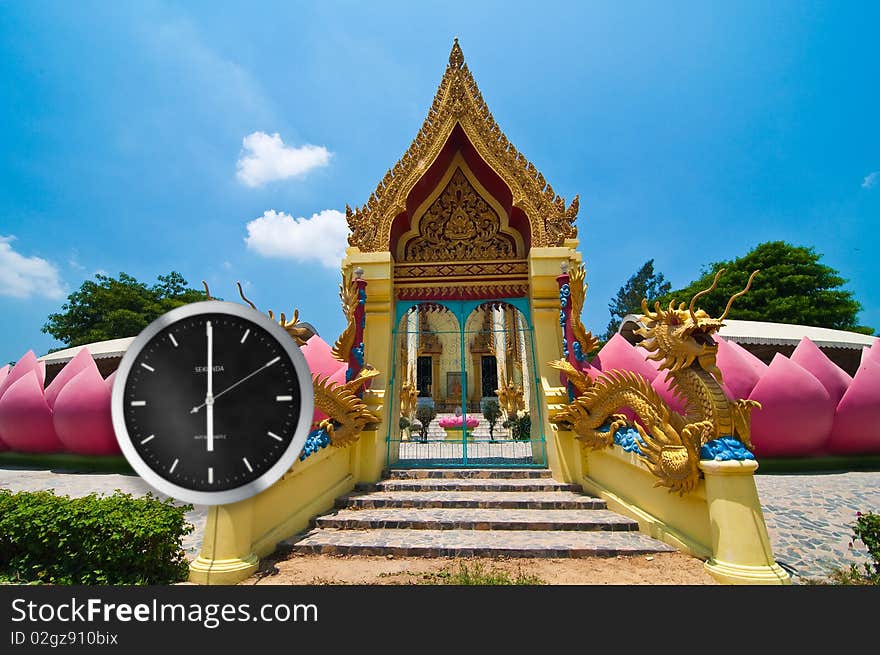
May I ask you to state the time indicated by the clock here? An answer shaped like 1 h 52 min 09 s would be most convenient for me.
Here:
6 h 00 min 10 s
